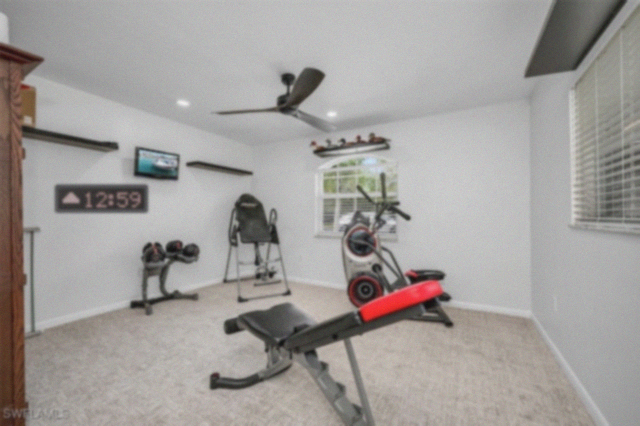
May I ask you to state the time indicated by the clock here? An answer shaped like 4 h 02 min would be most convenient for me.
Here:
12 h 59 min
